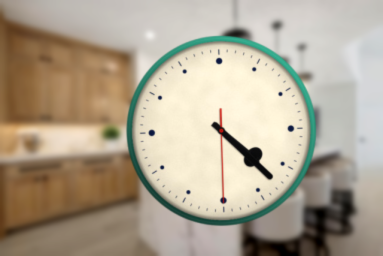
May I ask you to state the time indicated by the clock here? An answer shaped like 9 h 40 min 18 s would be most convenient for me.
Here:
4 h 22 min 30 s
